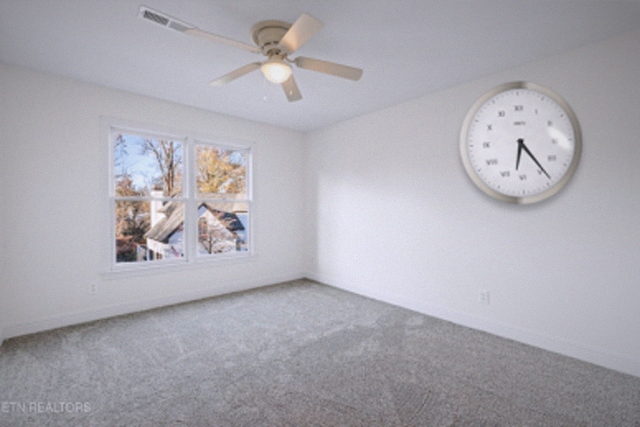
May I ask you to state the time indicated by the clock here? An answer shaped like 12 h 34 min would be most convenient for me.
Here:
6 h 24 min
